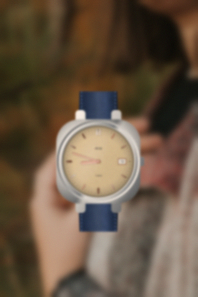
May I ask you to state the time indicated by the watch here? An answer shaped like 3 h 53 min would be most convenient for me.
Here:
8 h 48 min
